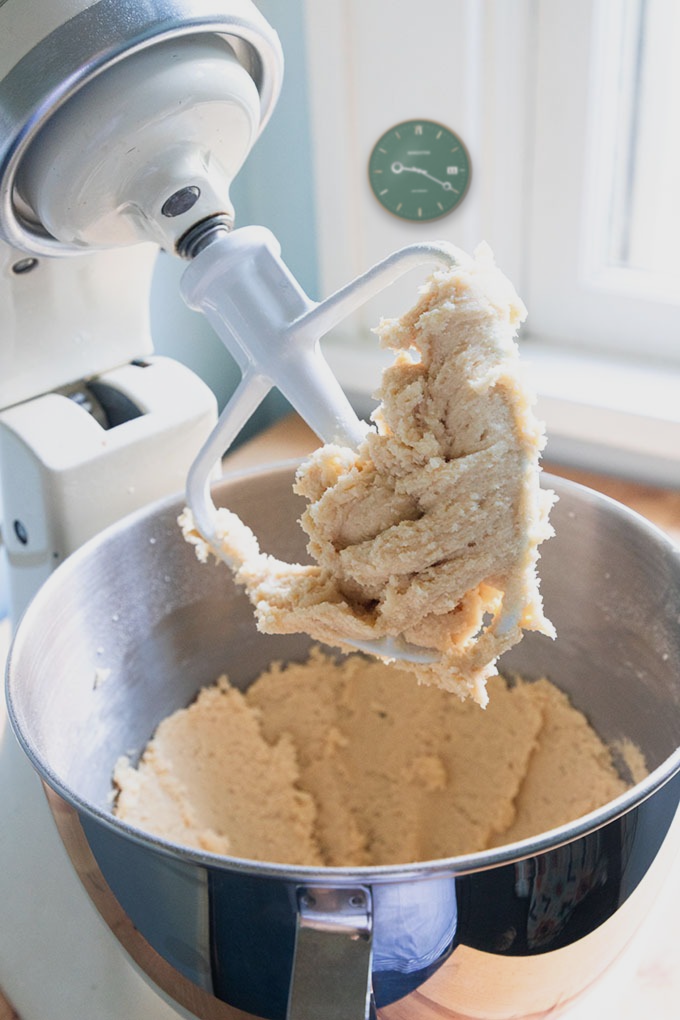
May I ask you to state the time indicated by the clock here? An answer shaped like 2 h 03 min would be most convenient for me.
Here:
9 h 20 min
